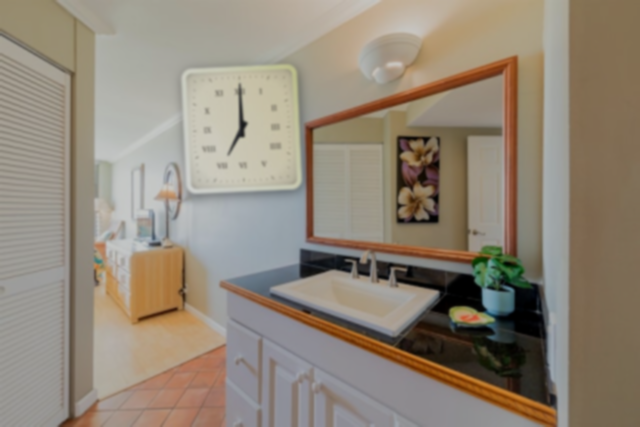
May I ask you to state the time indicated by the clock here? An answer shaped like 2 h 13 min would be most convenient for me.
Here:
7 h 00 min
